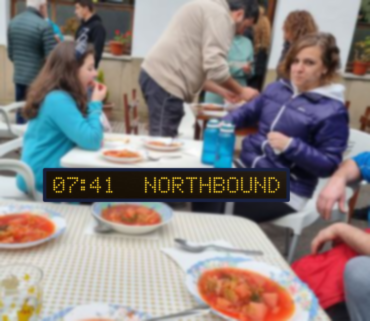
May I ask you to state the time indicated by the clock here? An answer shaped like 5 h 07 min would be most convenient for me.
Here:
7 h 41 min
